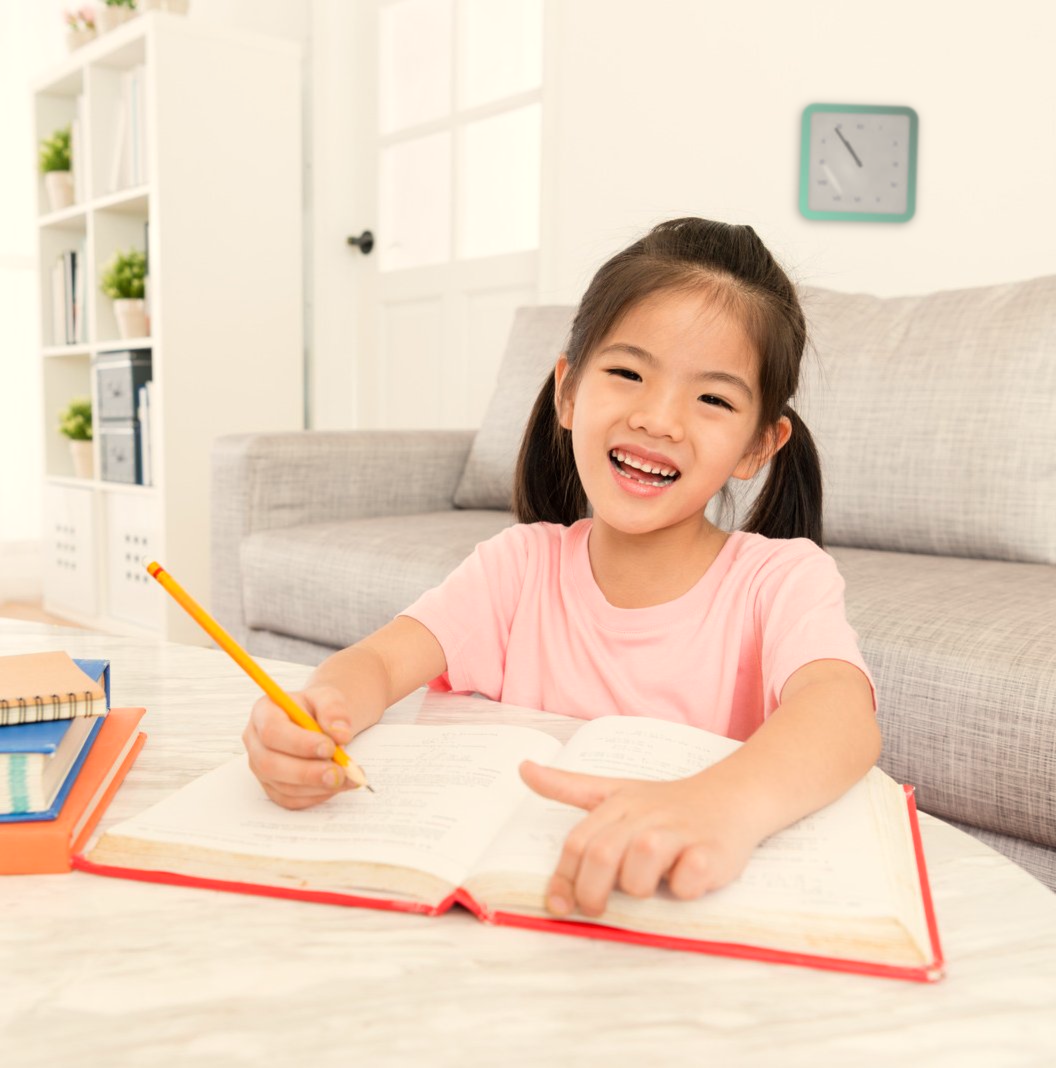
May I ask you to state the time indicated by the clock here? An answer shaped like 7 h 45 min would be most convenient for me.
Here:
10 h 54 min
